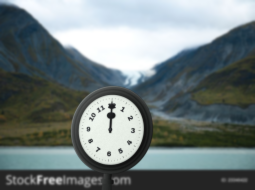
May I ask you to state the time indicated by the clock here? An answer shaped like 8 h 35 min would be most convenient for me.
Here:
12 h 00 min
